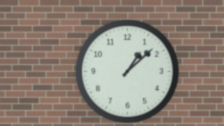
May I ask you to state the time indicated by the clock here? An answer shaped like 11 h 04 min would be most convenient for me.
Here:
1 h 08 min
